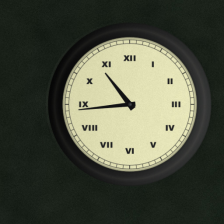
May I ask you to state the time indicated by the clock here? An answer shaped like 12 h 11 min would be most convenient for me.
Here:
10 h 44 min
